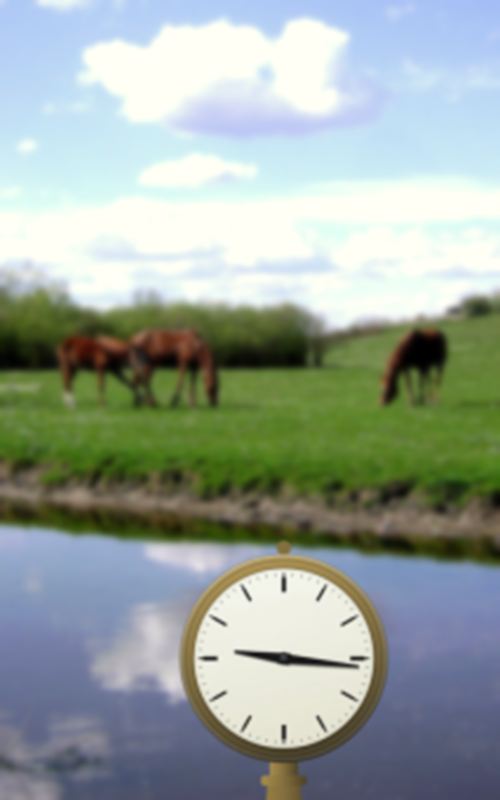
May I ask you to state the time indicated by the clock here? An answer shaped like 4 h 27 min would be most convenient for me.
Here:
9 h 16 min
